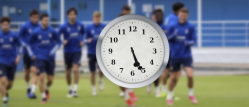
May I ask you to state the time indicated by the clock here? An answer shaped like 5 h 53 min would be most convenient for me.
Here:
5 h 26 min
